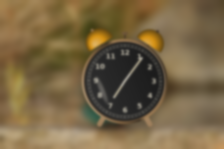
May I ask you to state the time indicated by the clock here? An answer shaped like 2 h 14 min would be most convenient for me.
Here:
7 h 06 min
